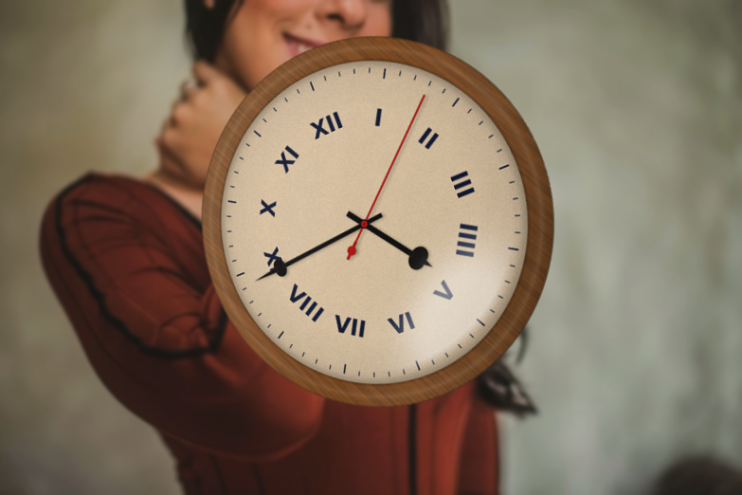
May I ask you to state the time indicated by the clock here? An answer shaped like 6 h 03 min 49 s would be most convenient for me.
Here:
4 h 44 min 08 s
